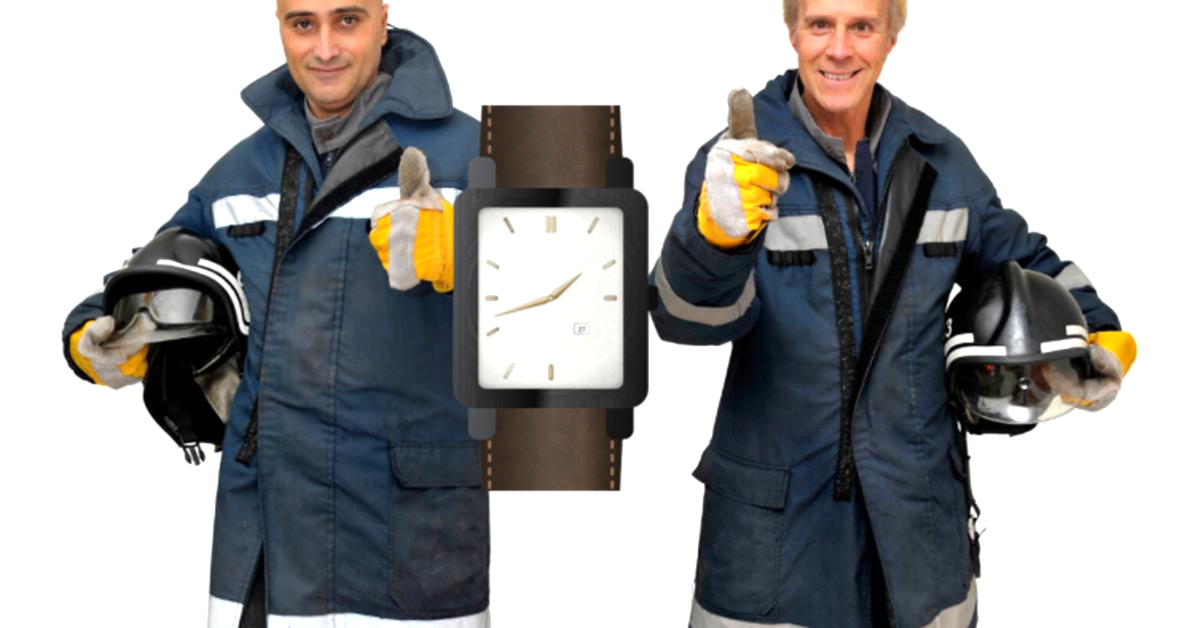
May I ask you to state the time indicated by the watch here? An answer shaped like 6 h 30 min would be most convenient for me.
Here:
1 h 42 min
